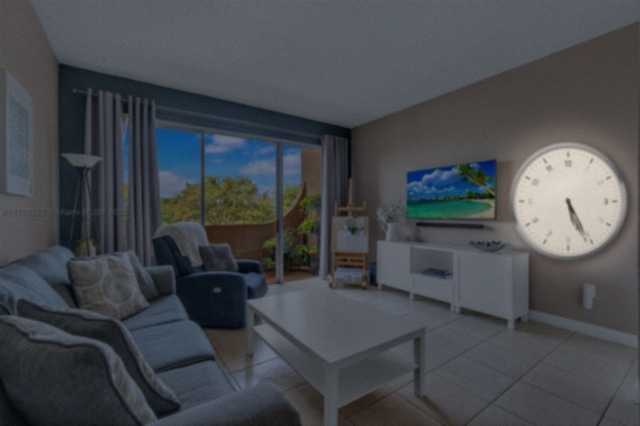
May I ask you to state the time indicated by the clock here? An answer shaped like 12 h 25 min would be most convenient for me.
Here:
5 h 26 min
